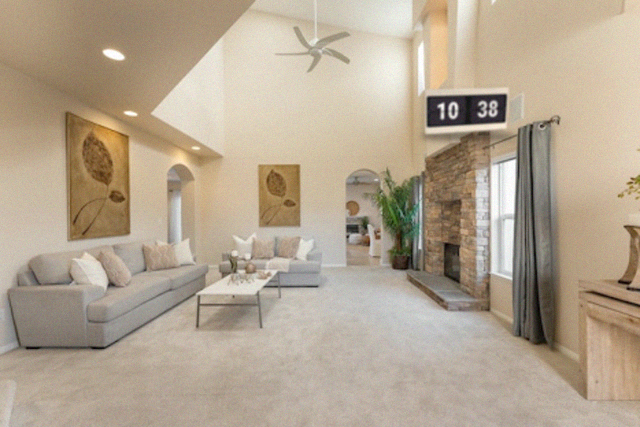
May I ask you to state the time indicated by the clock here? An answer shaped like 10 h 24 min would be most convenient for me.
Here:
10 h 38 min
